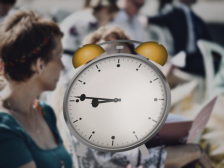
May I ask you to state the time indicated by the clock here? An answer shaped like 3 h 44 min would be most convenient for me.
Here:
8 h 46 min
